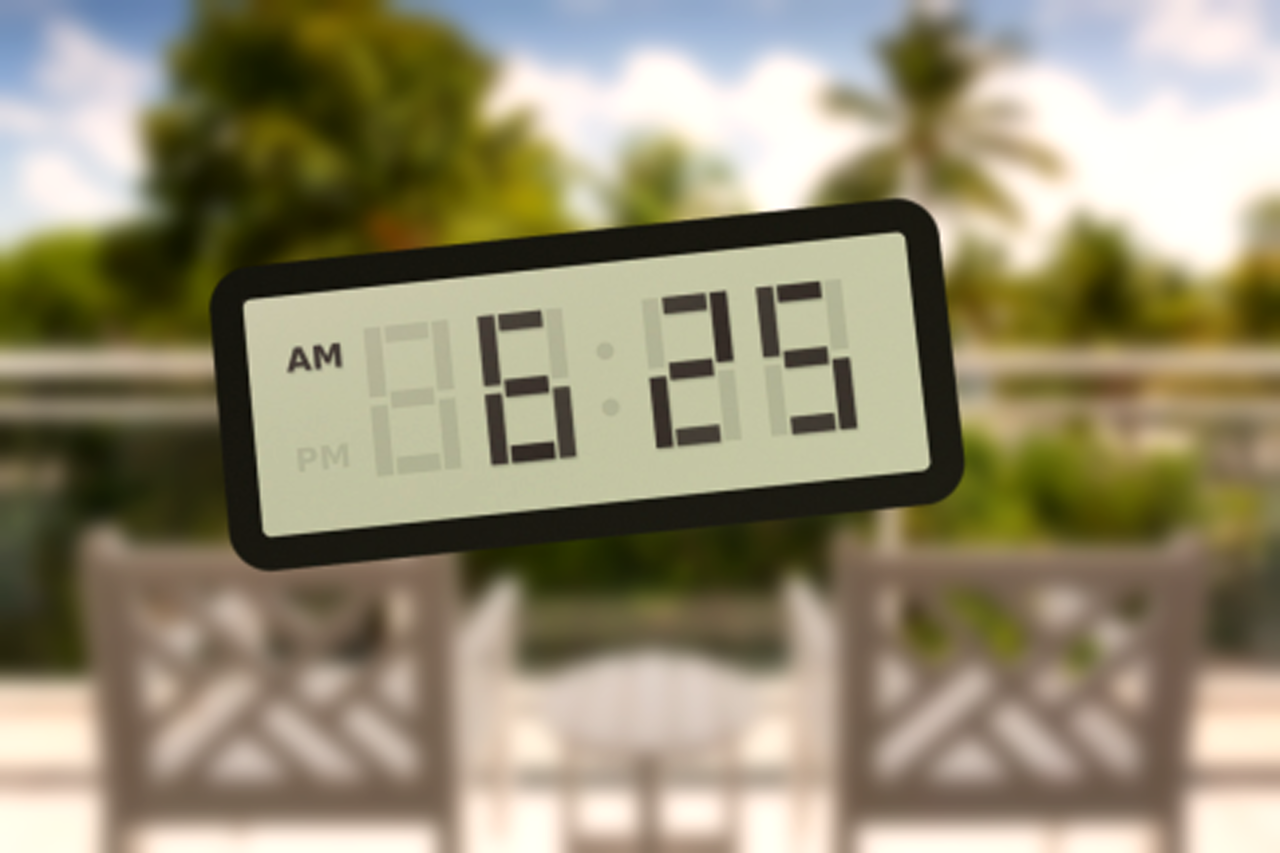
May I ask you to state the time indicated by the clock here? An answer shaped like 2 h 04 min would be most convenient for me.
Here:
6 h 25 min
